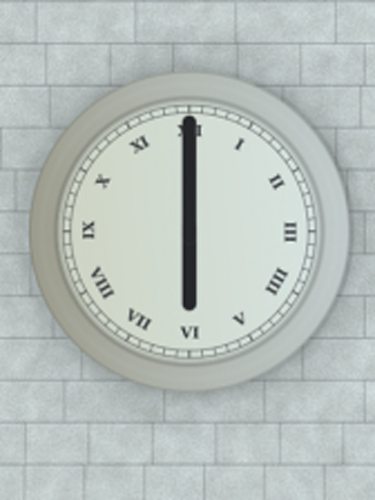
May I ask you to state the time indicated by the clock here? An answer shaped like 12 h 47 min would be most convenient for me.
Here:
6 h 00 min
